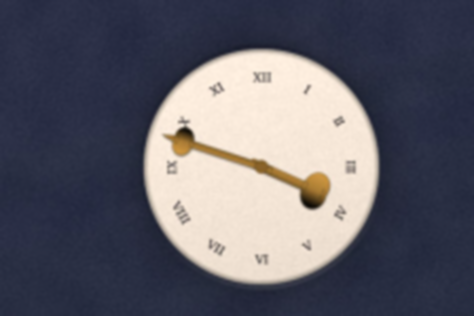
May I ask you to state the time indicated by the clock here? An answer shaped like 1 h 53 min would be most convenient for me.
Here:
3 h 48 min
